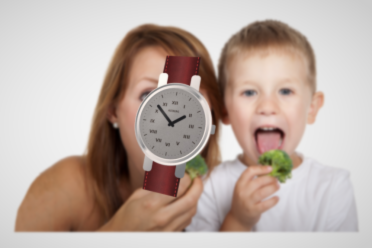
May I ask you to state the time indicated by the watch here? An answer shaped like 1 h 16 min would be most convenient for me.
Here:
1 h 52 min
